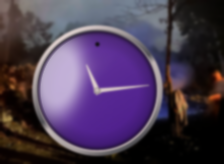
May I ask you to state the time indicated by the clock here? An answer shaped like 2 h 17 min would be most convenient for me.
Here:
11 h 14 min
